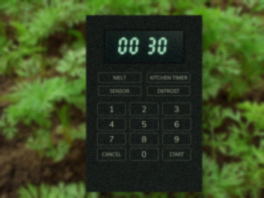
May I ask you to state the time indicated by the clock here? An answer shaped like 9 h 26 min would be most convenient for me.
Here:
0 h 30 min
